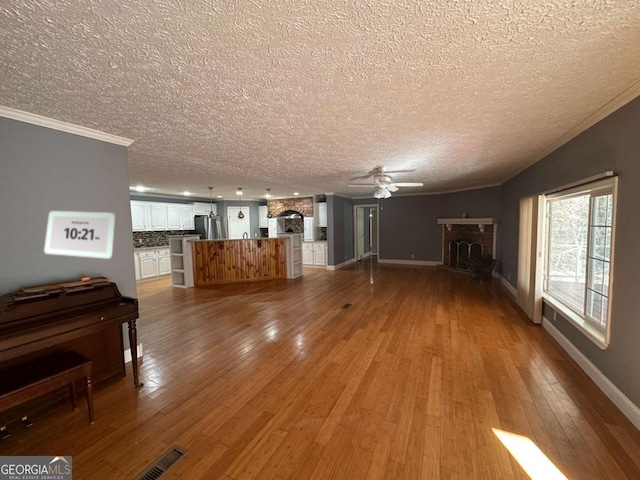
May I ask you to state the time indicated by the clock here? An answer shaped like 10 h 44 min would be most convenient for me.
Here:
10 h 21 min
